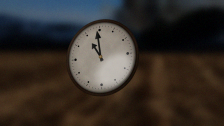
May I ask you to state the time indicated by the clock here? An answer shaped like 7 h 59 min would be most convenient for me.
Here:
10 h 59 min
